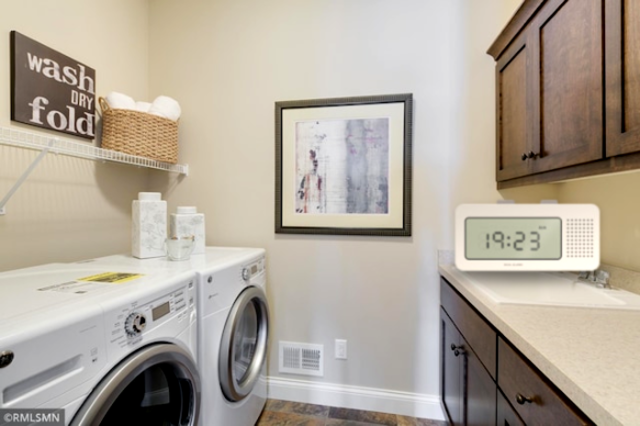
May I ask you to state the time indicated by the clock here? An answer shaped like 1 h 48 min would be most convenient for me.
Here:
19 h 23 min
